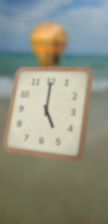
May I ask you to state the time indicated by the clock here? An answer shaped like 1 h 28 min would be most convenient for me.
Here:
5 h 00 min
